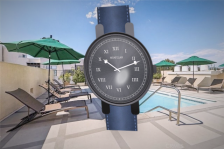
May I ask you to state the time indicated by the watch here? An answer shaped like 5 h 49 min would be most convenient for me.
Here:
10 h 12 min
